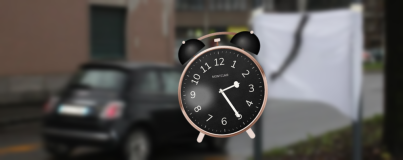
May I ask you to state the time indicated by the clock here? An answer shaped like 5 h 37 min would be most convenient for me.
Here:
2 h 25 min
